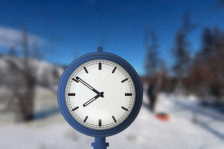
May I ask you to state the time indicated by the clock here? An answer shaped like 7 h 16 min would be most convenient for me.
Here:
7 h 51 min
